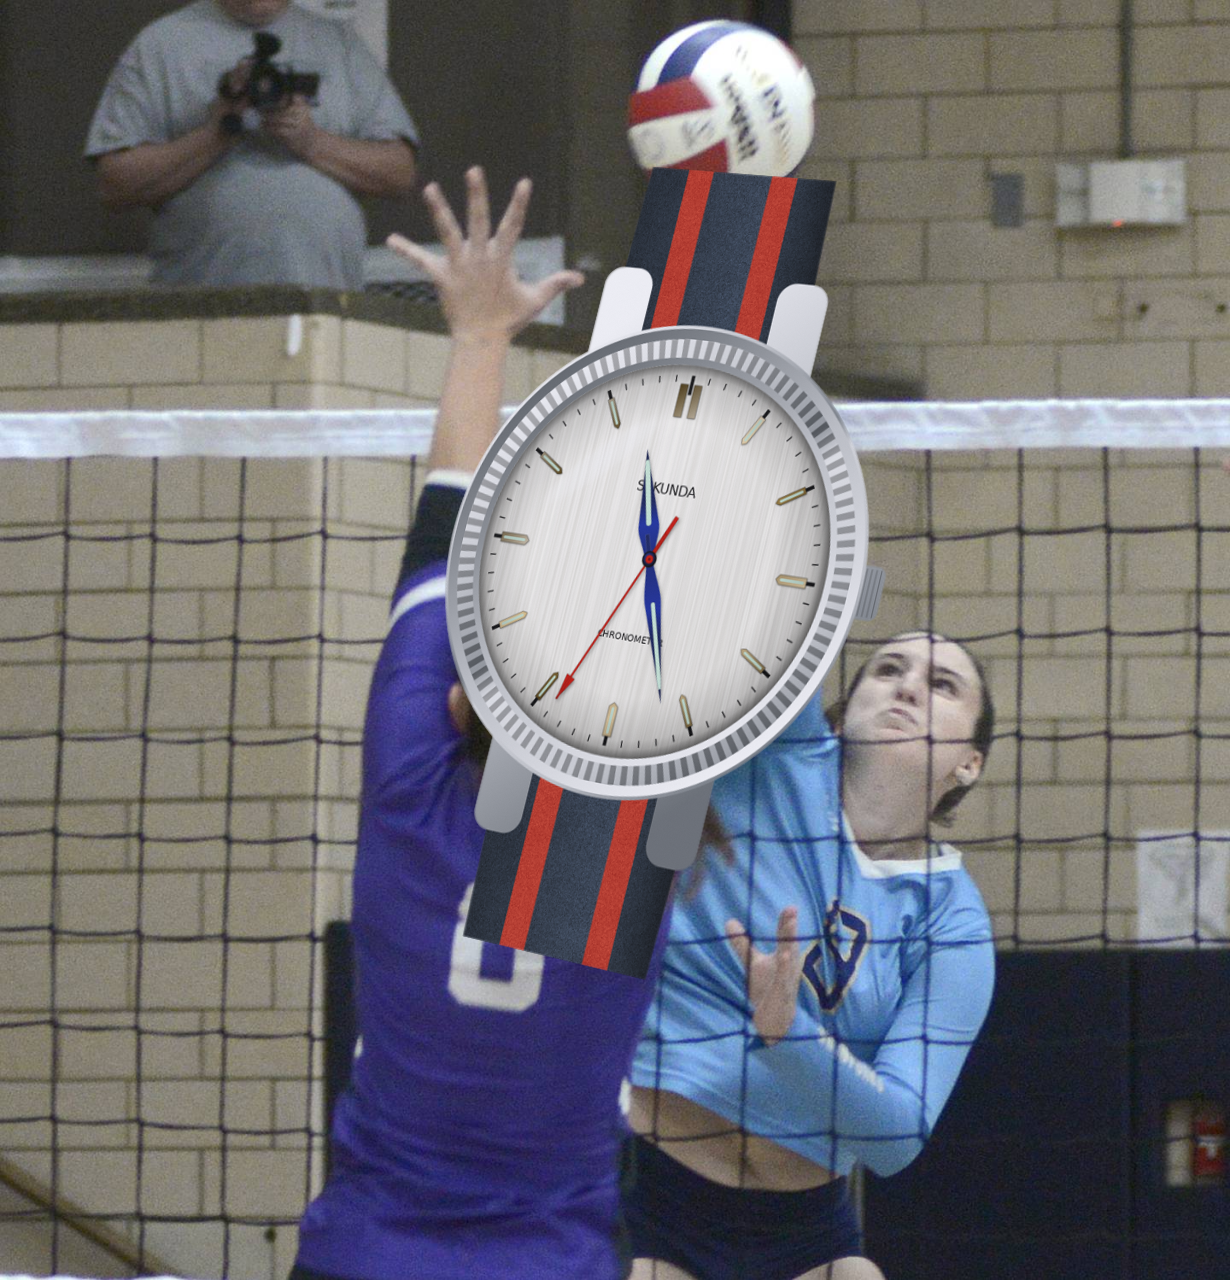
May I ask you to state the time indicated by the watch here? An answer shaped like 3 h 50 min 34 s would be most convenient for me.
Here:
11 h 26 min 34 s
